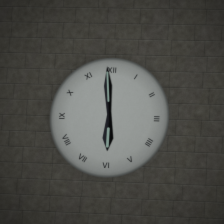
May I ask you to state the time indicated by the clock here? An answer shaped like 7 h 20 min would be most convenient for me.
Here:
5 h 59 min
